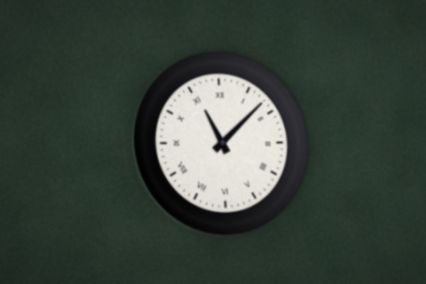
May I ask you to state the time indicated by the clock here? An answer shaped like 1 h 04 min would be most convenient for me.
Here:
11 h 08 min
